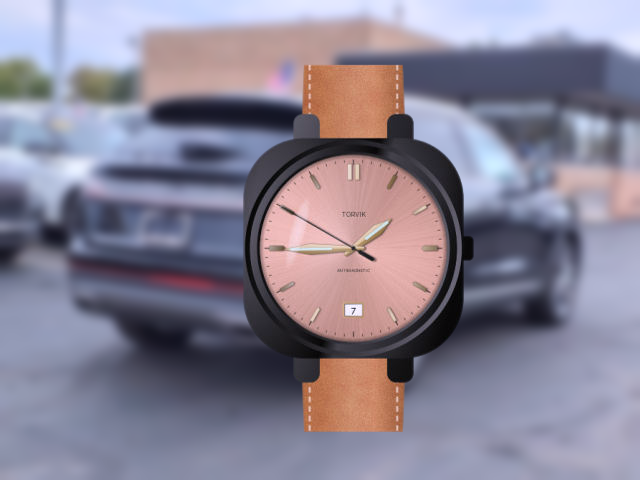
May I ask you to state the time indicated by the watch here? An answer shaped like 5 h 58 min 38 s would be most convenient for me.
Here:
1 h 44 min 50 s
